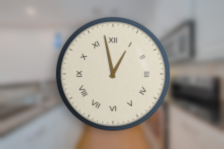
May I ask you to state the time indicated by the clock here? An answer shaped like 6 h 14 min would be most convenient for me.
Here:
12 h 58 min
